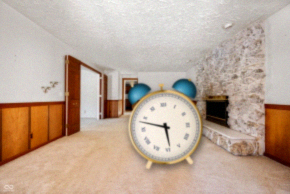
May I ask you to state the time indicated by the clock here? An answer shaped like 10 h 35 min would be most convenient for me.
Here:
5 h 48 min
